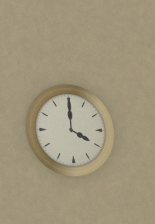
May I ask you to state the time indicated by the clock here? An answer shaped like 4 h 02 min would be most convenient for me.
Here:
4 h 00 min
